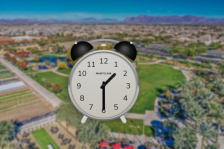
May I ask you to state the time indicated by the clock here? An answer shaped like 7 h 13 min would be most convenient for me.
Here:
1 h 30 min
